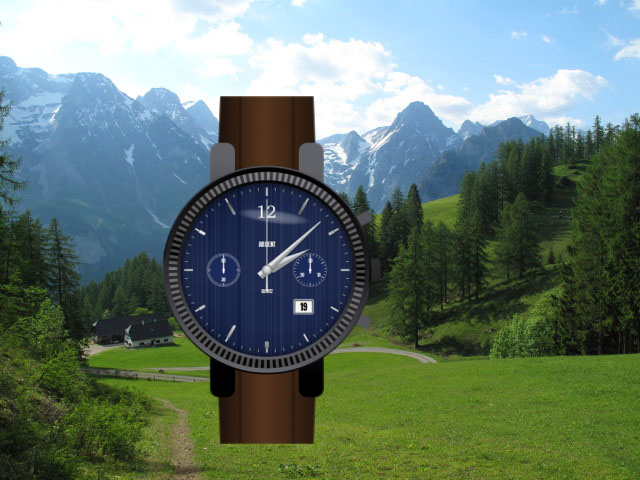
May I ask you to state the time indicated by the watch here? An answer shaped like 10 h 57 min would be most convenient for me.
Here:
2 h 08 min
